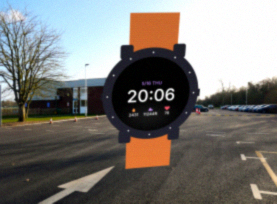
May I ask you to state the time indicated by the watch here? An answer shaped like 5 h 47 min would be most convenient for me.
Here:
20 h 06 min
